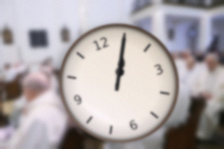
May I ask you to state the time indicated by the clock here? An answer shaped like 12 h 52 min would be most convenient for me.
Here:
1 h 05 min
